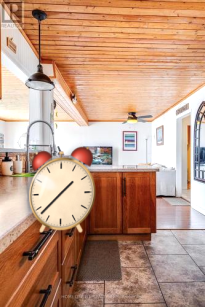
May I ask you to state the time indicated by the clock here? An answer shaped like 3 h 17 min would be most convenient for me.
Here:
1 h 38 min
